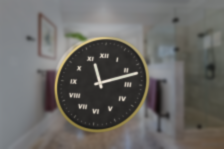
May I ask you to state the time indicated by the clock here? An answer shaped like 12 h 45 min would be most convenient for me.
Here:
11 h 12 min
